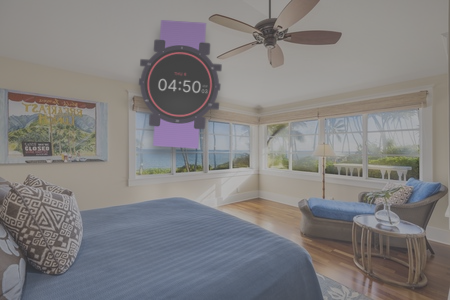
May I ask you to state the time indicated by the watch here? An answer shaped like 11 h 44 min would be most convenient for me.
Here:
4 h 50 min
